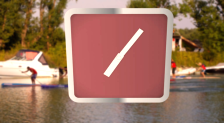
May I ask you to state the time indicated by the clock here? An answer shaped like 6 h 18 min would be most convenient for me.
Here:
7 h 06 min
